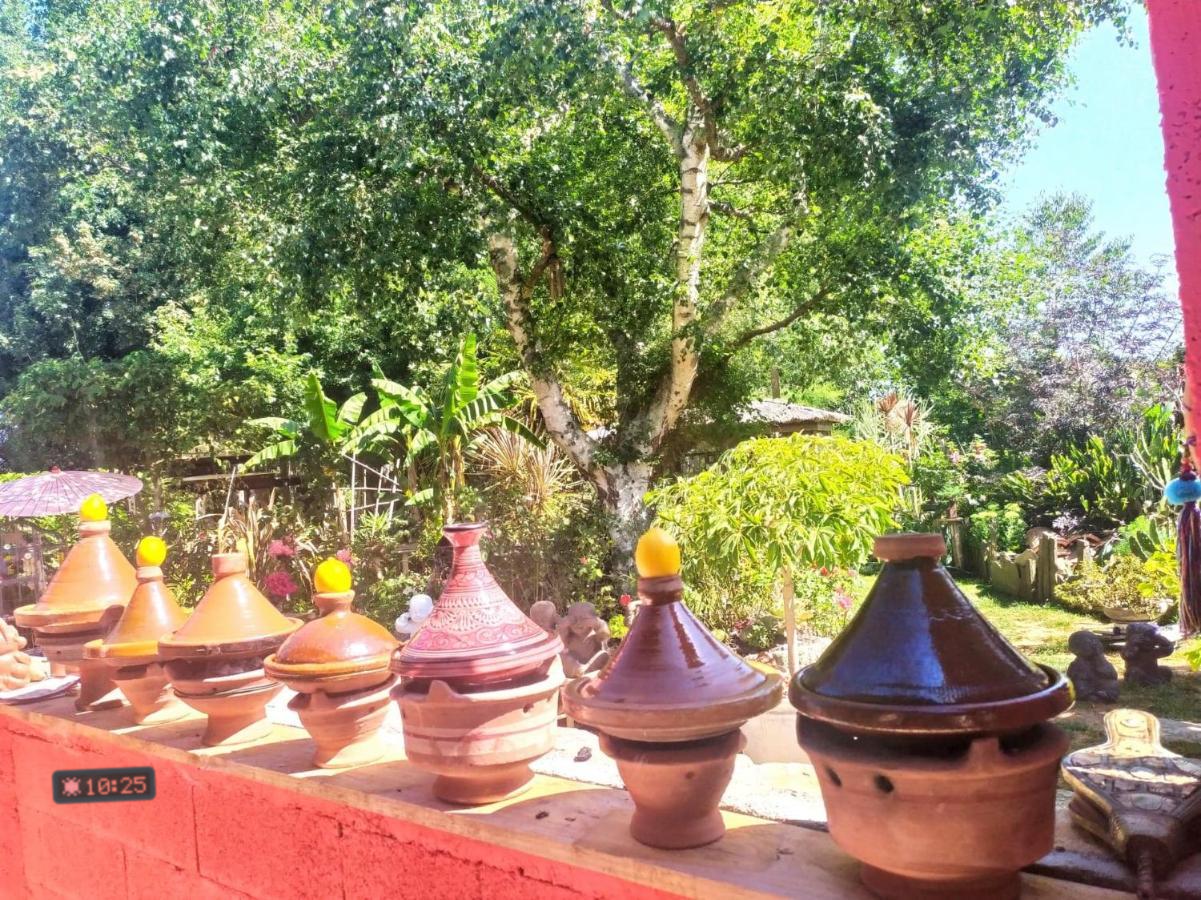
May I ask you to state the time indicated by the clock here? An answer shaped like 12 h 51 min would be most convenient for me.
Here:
10 h 25 min
